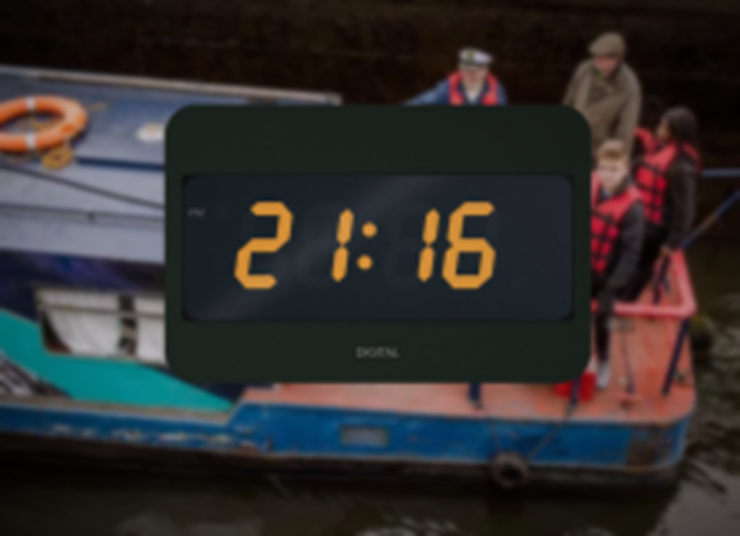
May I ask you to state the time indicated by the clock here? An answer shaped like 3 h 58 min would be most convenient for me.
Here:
21 h 16 min
